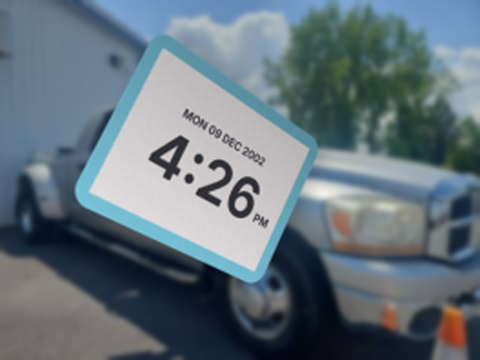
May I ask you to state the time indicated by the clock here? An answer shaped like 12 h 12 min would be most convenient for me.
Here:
4 h 26 min
